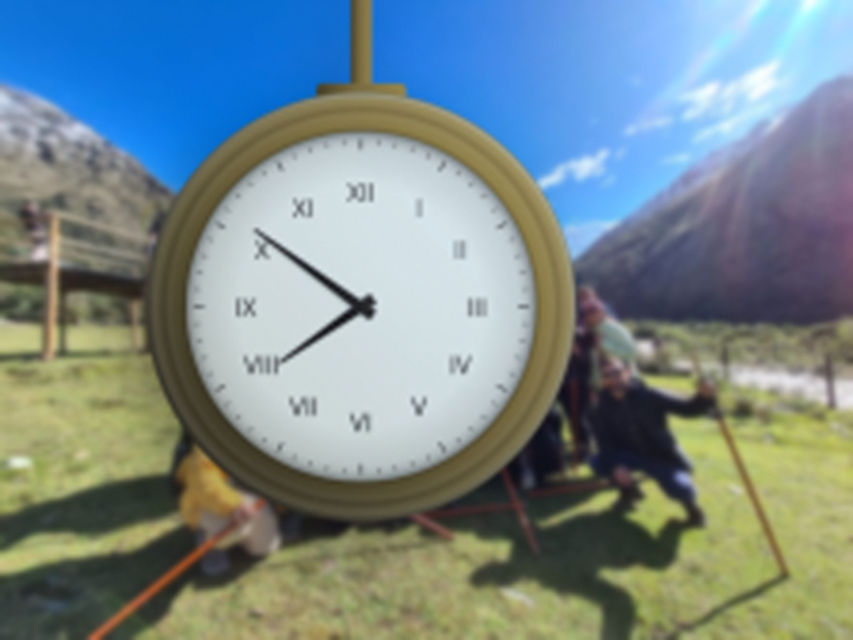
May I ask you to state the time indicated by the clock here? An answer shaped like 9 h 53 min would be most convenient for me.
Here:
7 h 51 min
